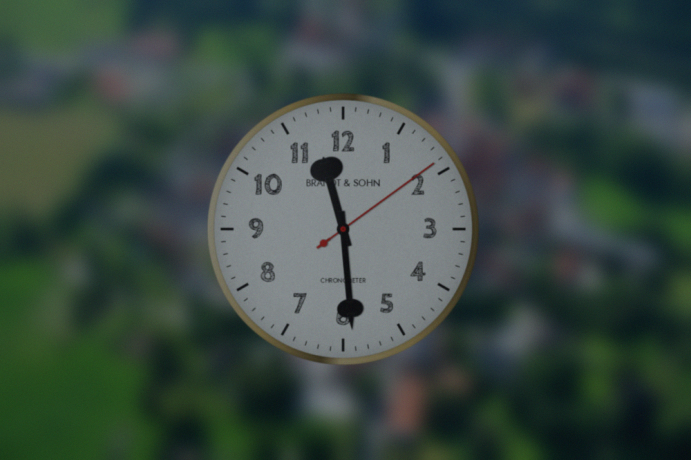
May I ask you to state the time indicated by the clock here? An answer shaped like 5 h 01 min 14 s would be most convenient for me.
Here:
11 h 29 min 09 s
